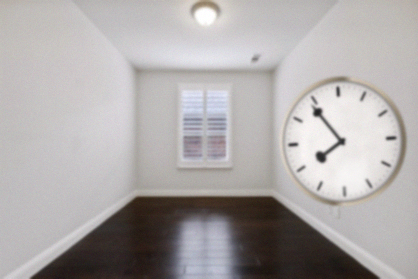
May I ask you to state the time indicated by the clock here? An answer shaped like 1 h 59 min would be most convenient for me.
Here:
7 h 54 min
